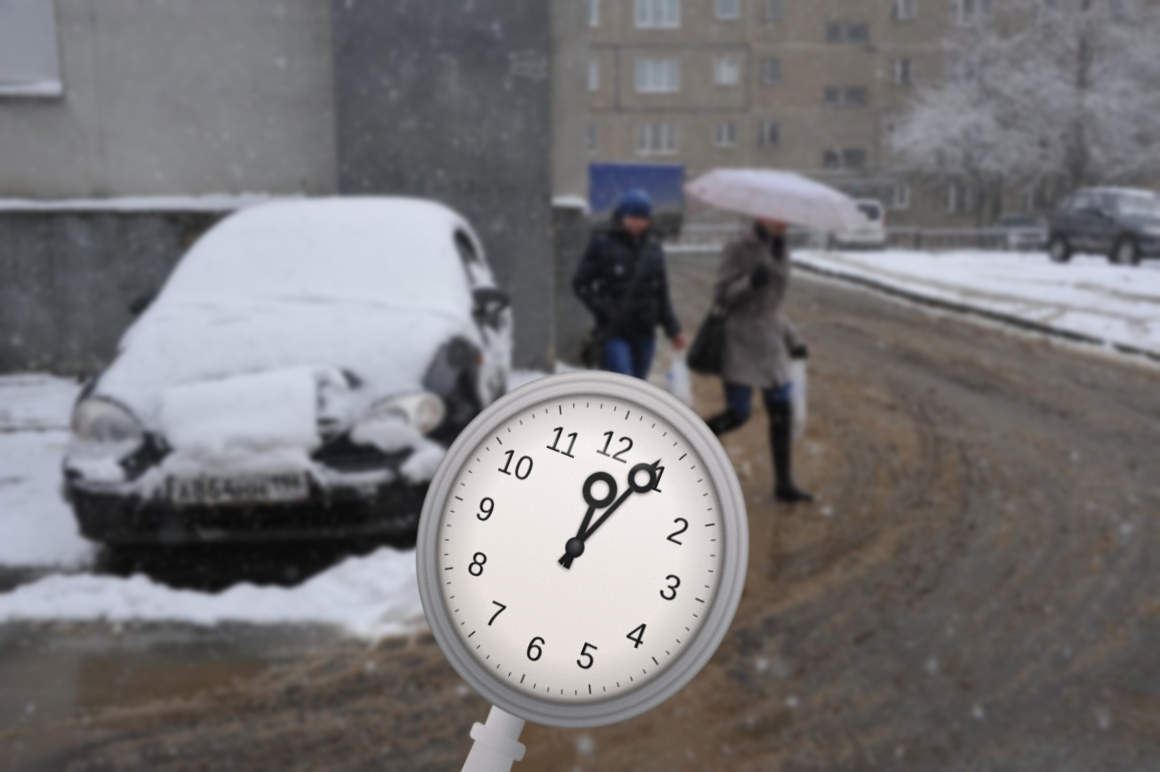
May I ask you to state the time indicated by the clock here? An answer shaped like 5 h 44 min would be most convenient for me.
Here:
12 h 04 min
